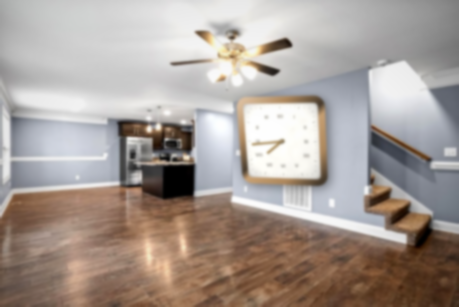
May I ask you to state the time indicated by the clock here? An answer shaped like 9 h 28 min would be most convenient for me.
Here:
7 h 44 min
